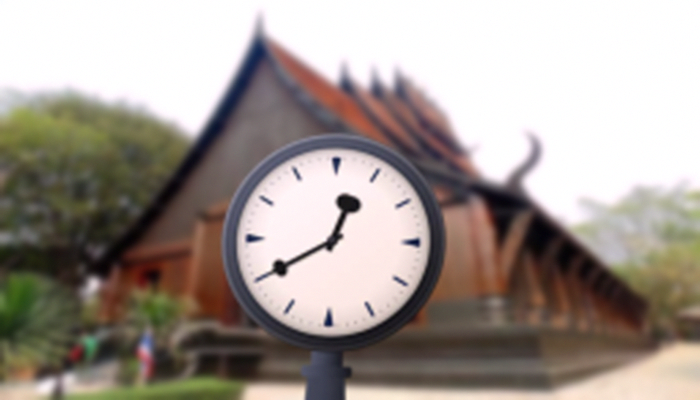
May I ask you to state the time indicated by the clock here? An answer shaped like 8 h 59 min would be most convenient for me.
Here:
12 h 40 min
